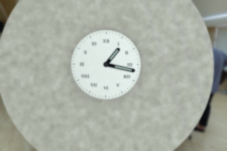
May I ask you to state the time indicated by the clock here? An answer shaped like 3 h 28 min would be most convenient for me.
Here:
1 h 17 min
